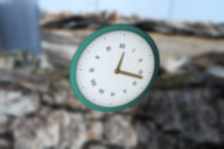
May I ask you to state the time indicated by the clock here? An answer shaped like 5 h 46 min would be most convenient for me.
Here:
12 h 17 min
